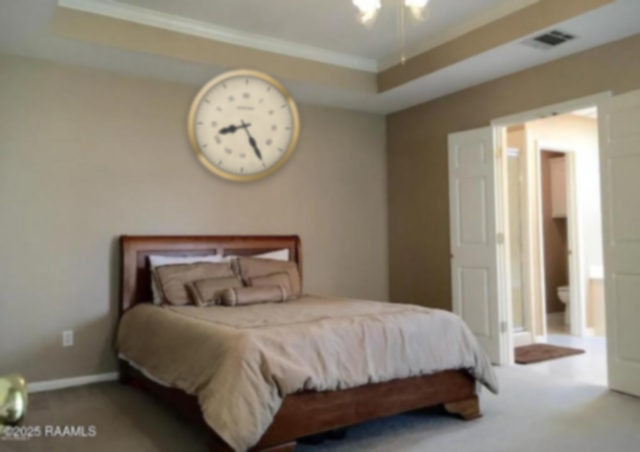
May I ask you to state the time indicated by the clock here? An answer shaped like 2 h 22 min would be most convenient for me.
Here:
8 h 25 min
